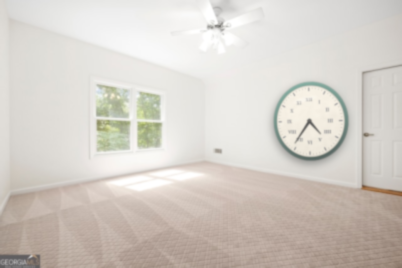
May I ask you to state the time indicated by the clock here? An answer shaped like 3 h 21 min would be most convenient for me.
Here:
4 h 36 min
